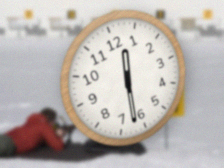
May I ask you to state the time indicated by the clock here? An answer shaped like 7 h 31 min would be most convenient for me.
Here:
12 h 32 min
